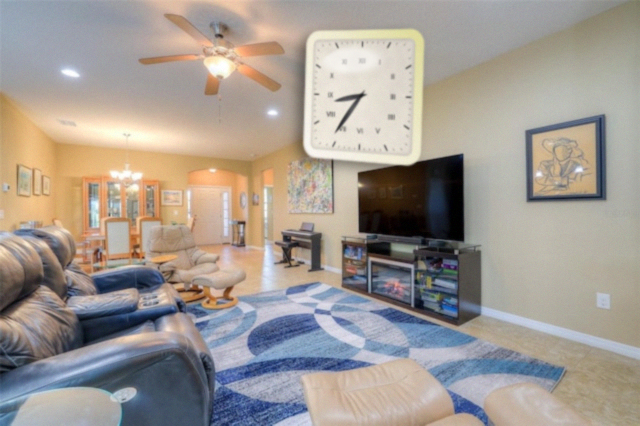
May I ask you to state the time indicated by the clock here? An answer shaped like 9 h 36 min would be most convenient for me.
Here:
8 h 36 min
